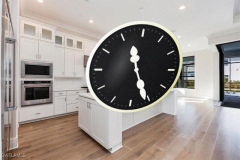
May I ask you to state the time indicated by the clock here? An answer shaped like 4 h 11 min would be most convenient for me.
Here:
11 h 26 min
